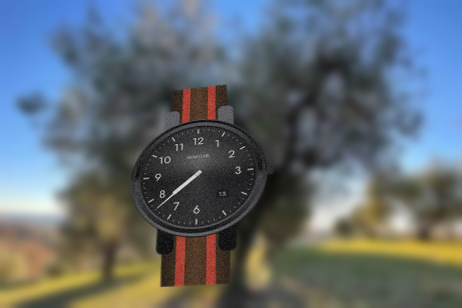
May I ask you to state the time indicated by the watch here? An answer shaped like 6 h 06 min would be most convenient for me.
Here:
7 h 38 min
